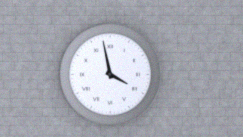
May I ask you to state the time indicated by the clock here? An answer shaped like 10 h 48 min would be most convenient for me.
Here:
3 h 58 min
